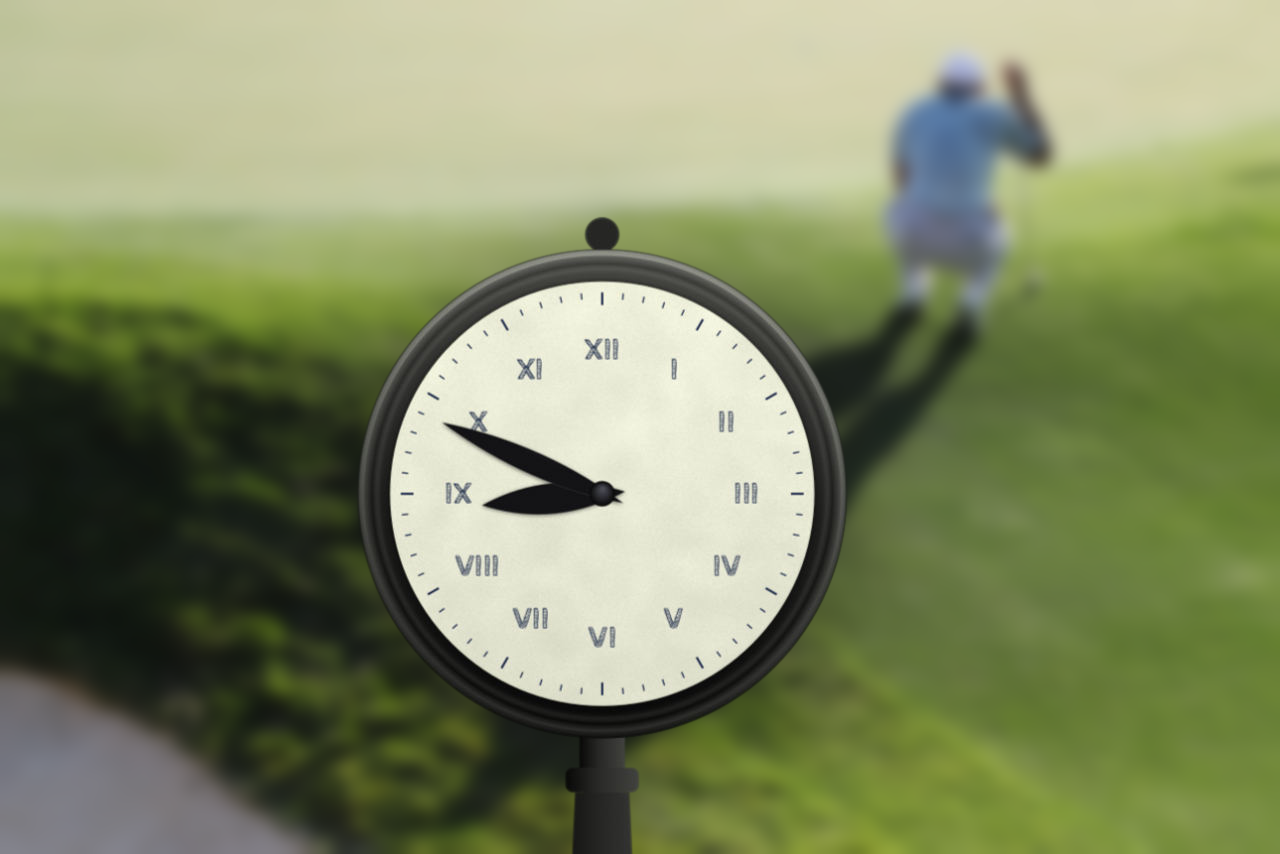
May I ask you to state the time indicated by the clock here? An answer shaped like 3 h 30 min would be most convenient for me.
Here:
8 h 49 min
